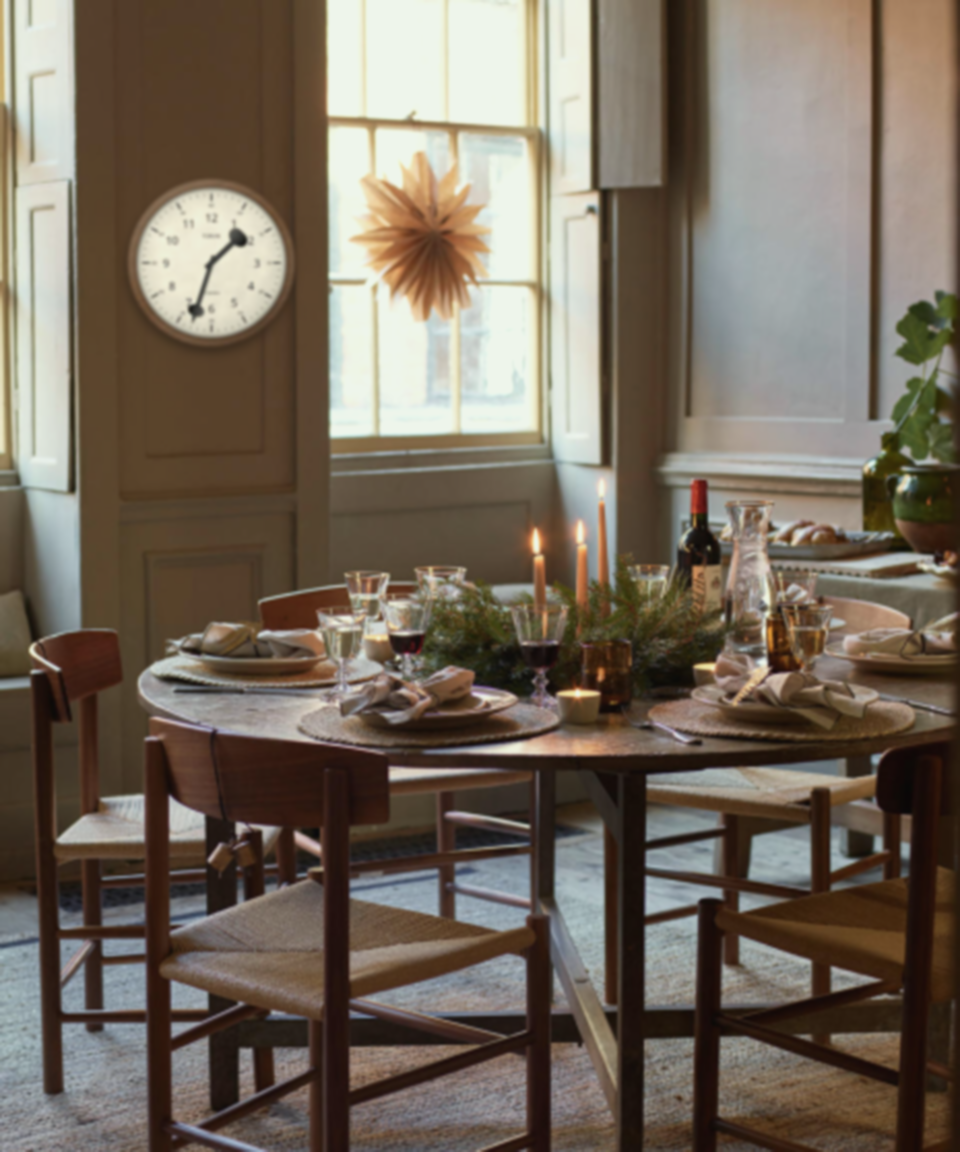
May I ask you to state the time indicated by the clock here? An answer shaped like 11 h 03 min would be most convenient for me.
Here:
1 h 33 min
